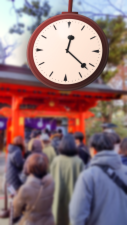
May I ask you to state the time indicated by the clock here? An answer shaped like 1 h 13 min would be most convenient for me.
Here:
12 h 22 min
